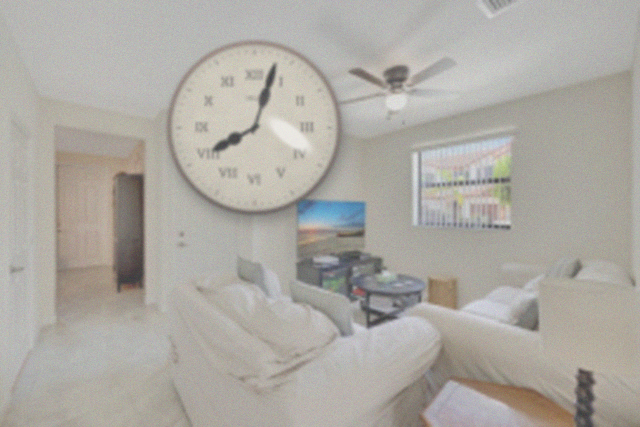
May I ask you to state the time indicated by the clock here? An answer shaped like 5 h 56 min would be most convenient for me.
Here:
8 h 03 min
